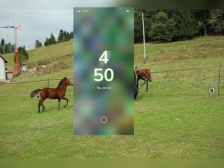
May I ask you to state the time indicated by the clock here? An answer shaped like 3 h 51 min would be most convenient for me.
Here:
4 h 50 min
